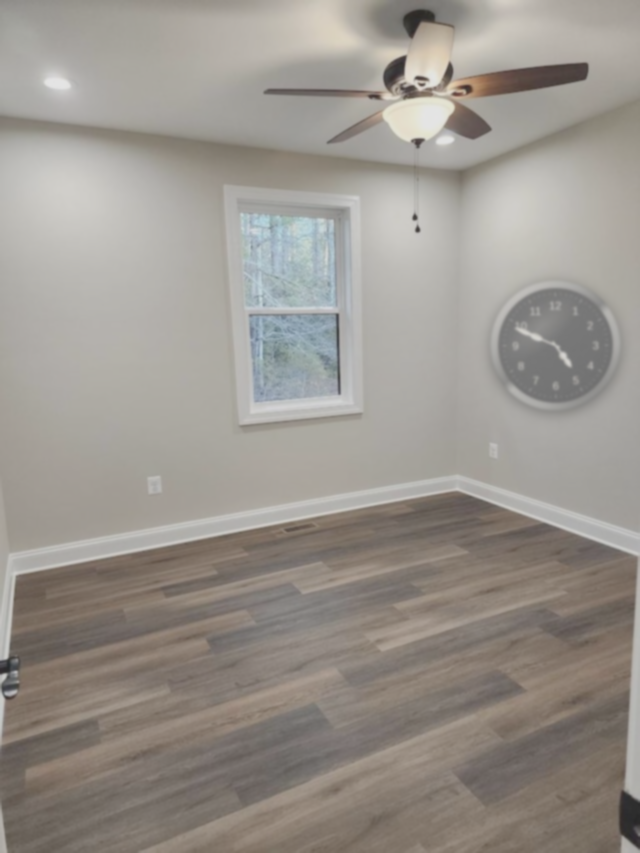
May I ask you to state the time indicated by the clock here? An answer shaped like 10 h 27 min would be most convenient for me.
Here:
4 h 49 min
